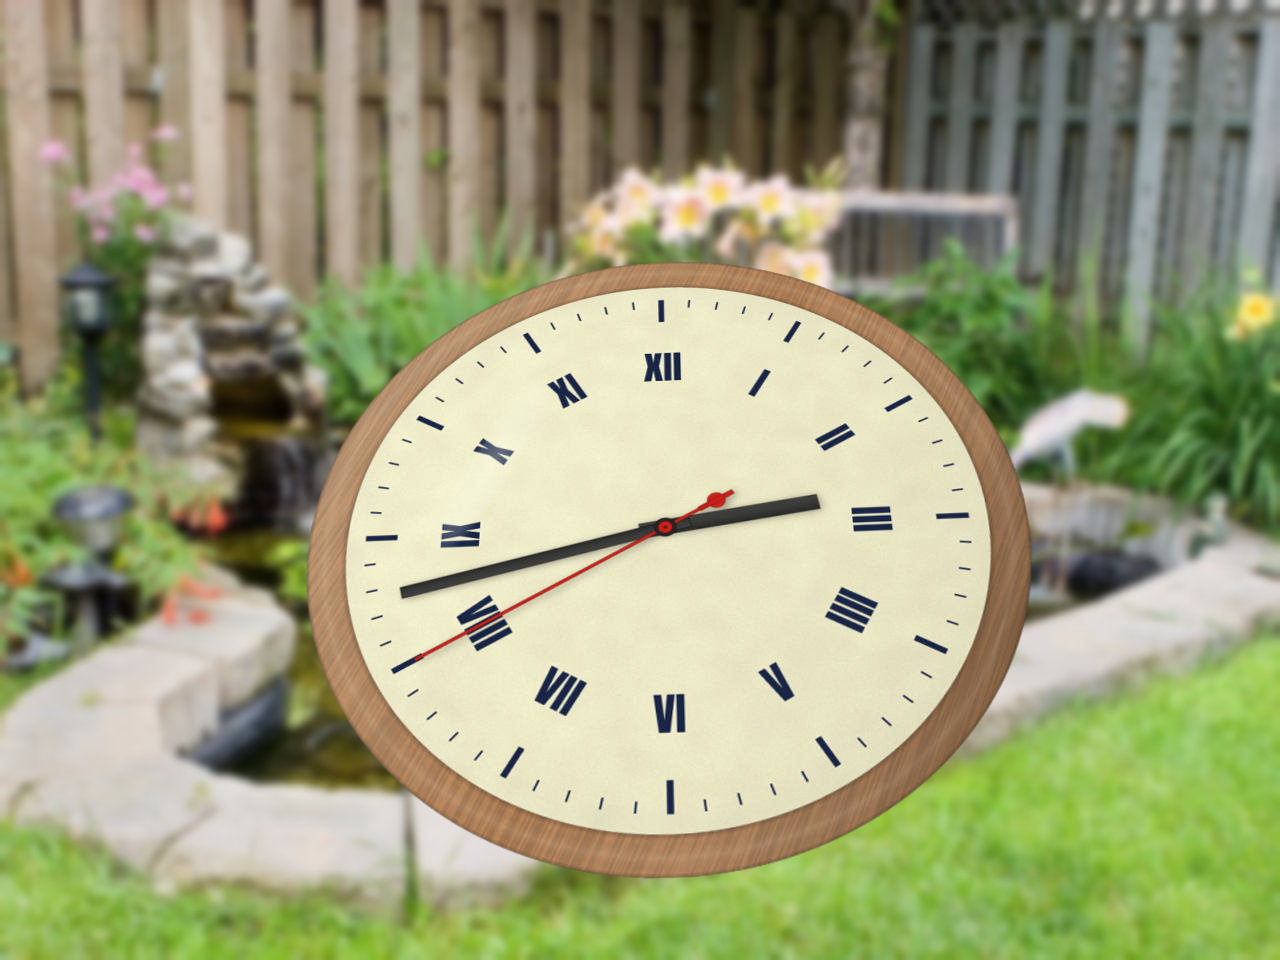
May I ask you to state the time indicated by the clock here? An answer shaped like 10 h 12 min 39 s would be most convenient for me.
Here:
2 h 42 min 40 s
